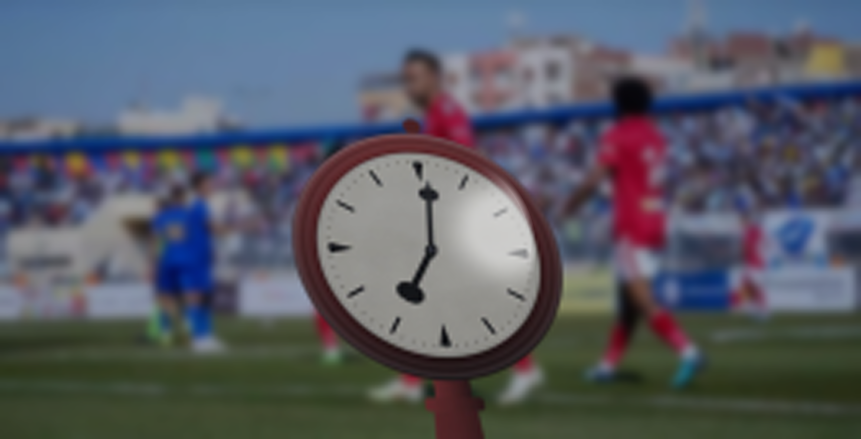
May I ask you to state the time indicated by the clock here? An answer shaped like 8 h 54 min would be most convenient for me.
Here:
7 h 01 min
